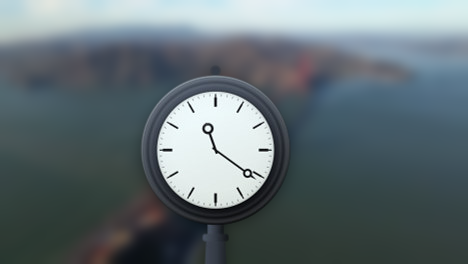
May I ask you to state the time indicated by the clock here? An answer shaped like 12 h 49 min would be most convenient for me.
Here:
11 h 21 min
